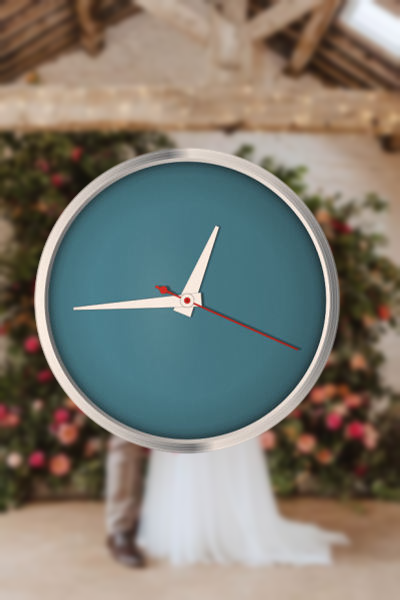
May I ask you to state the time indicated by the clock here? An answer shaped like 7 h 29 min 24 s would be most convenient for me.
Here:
12 h 44 min 19 s
